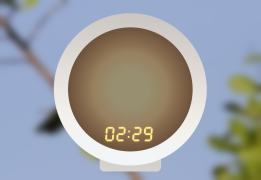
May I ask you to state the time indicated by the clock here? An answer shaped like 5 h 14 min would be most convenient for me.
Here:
2 h 29 min
